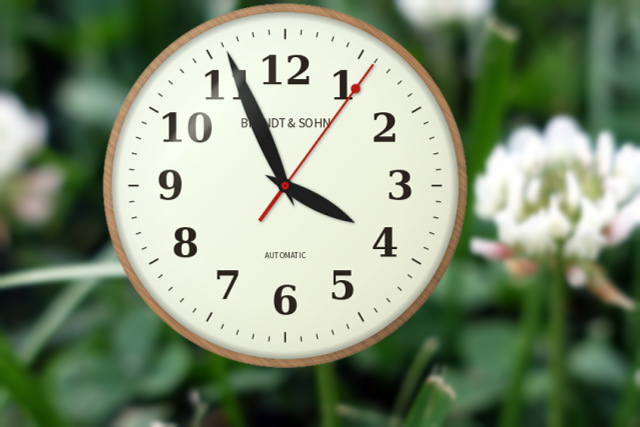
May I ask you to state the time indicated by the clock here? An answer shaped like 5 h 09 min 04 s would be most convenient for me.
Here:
3 h 56 min 06 s
